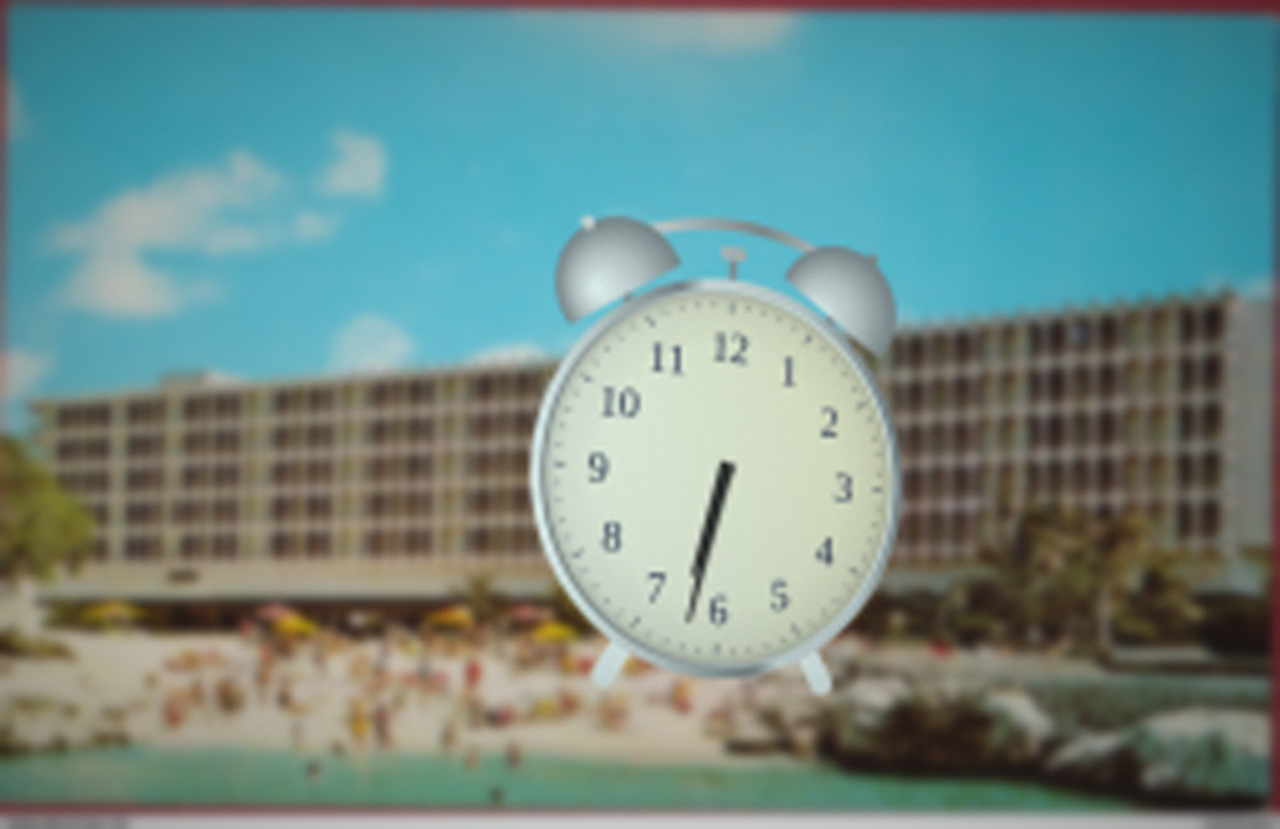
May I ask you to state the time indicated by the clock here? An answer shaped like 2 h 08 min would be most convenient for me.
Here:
6 h 32 min
